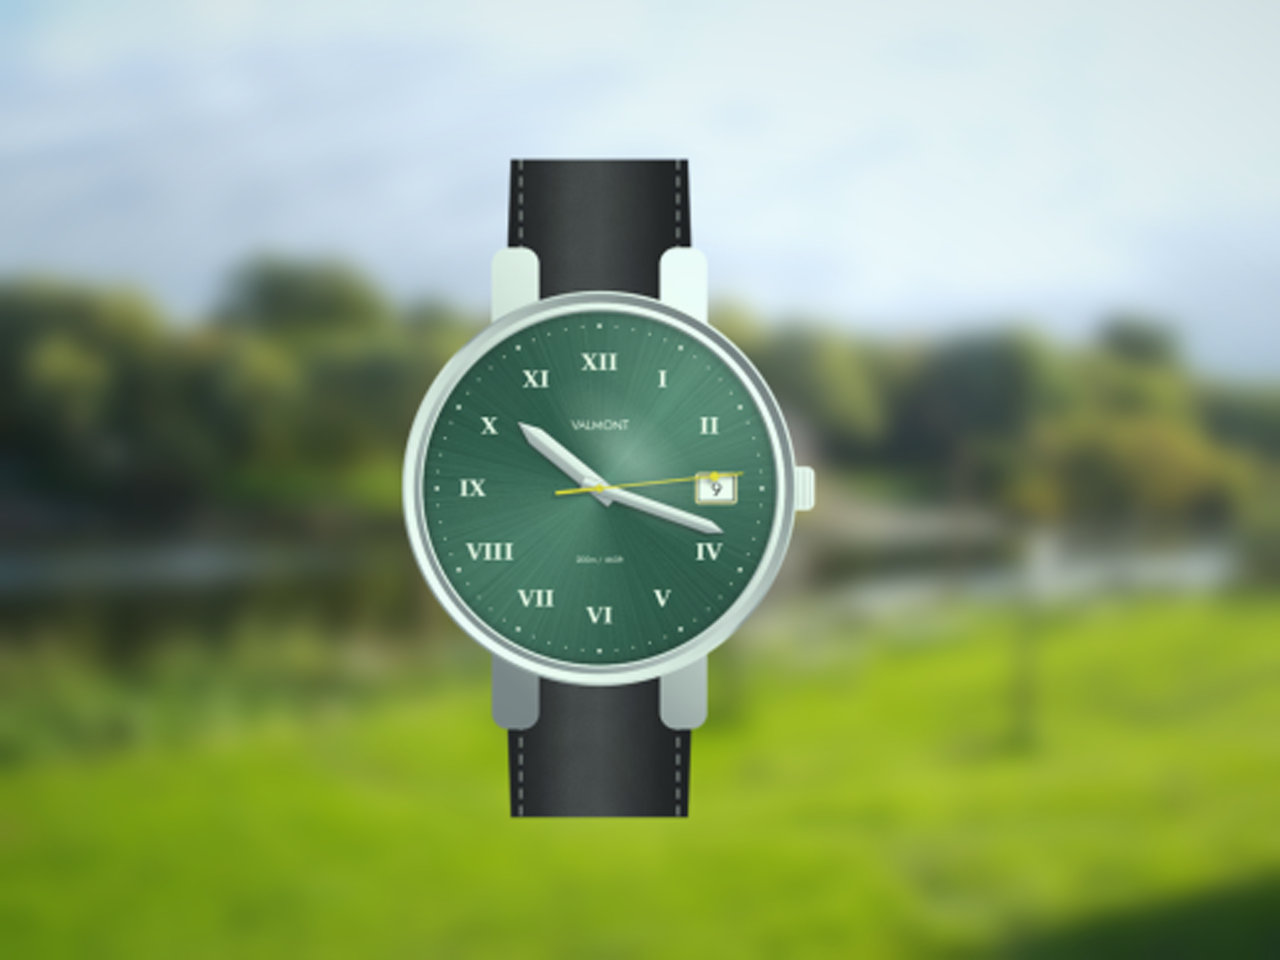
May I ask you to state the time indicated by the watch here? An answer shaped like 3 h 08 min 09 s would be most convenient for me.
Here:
10 h 18 min 14 s
